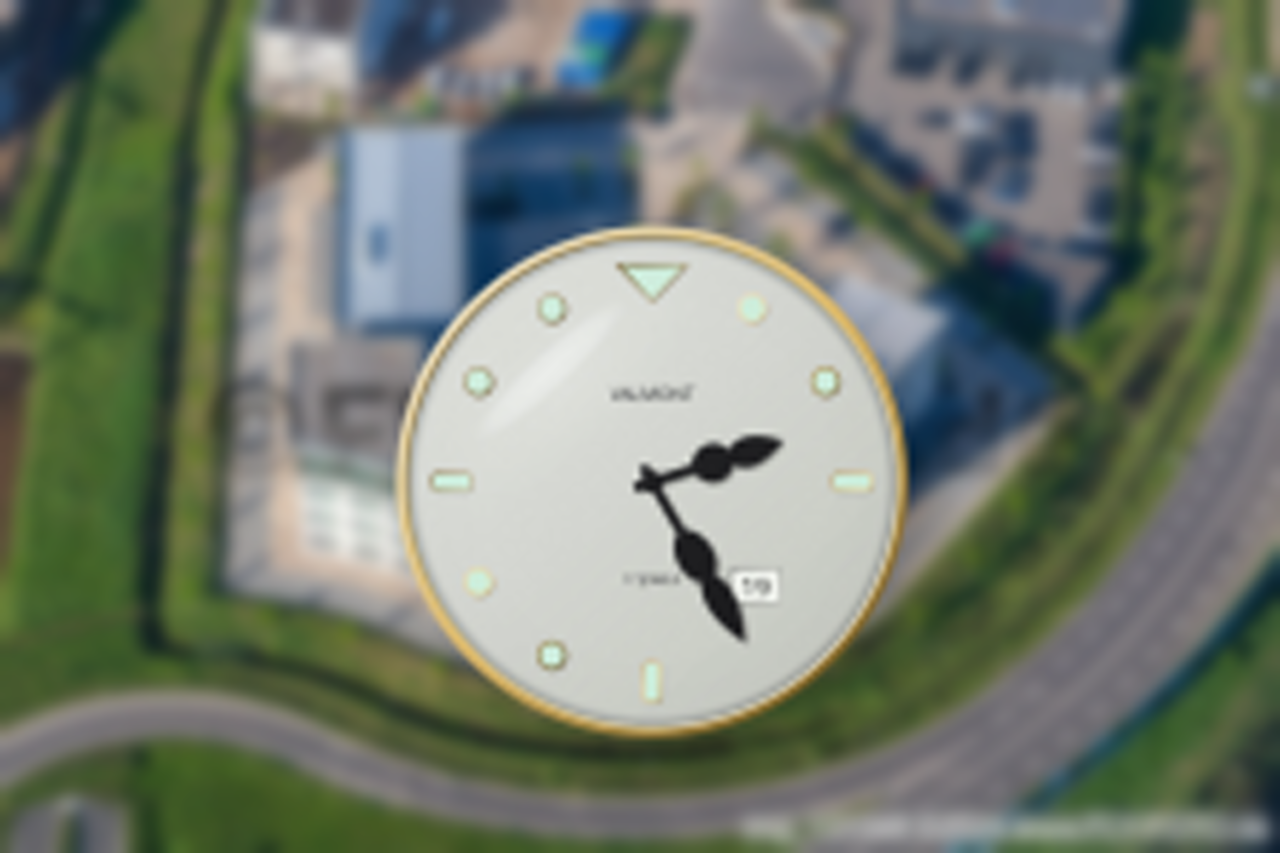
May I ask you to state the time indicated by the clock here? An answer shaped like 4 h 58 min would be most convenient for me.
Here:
2 h 25 min
